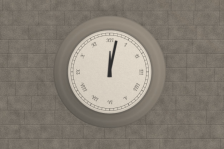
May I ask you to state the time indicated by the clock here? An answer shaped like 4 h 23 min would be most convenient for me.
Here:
12 h 02 min
